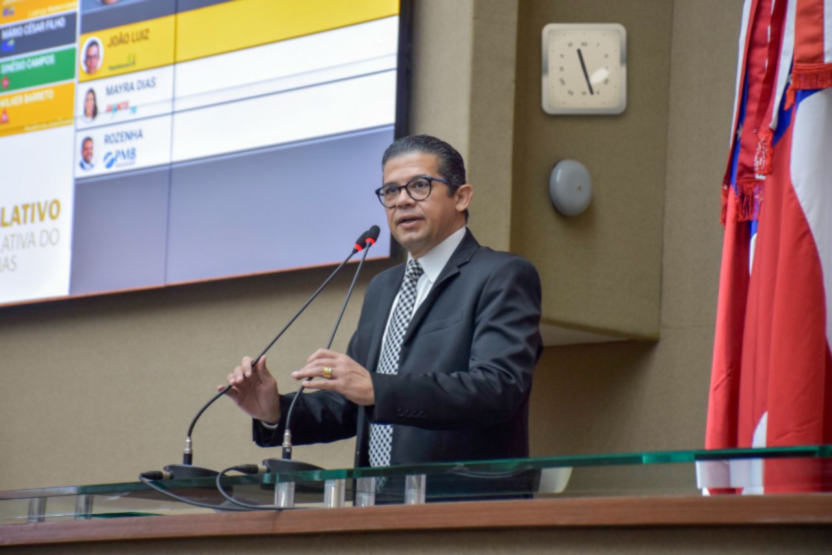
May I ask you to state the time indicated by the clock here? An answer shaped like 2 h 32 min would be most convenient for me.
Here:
11 h 27 min
